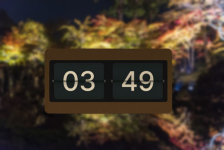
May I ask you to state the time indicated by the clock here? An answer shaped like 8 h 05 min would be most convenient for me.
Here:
3 h 49 min
